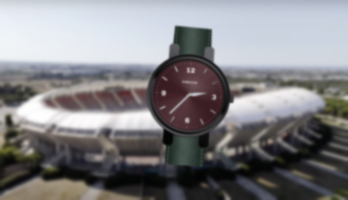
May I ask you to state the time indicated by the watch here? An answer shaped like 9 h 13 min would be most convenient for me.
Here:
2 h 37 min
